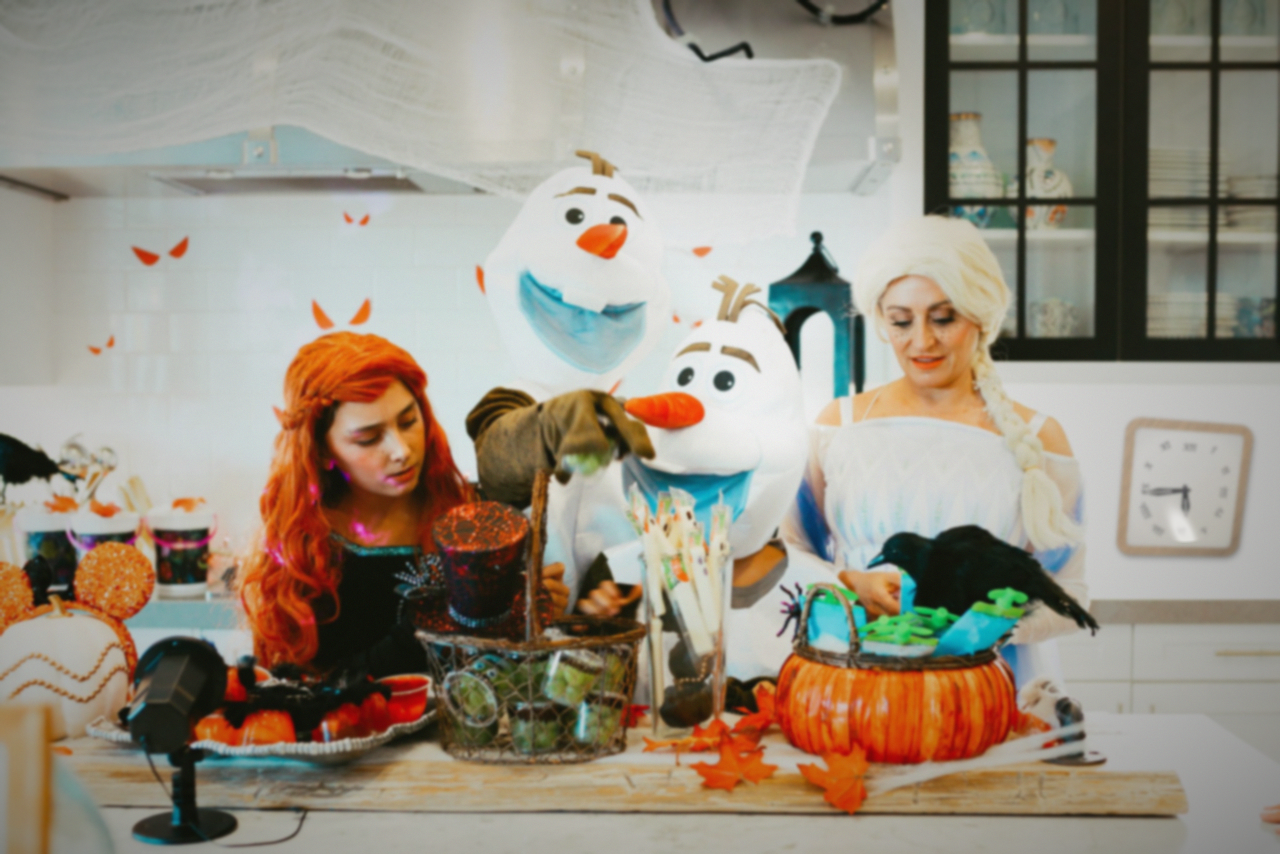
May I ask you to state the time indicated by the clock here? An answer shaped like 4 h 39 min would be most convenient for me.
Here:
5 h 44 min
